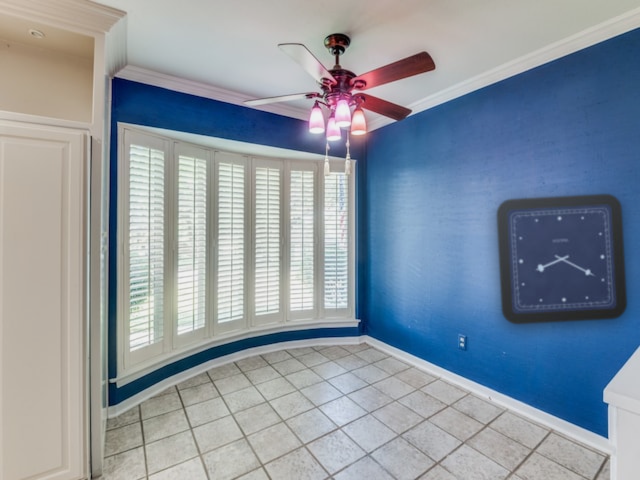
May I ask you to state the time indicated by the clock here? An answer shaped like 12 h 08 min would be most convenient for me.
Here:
8 h 20 min
